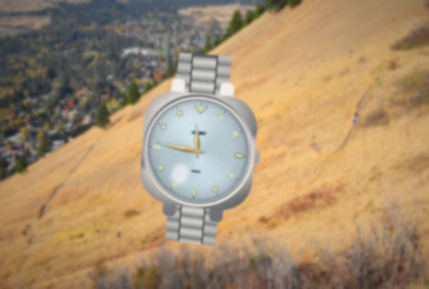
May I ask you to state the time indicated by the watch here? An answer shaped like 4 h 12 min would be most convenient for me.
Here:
11 h 46 min
